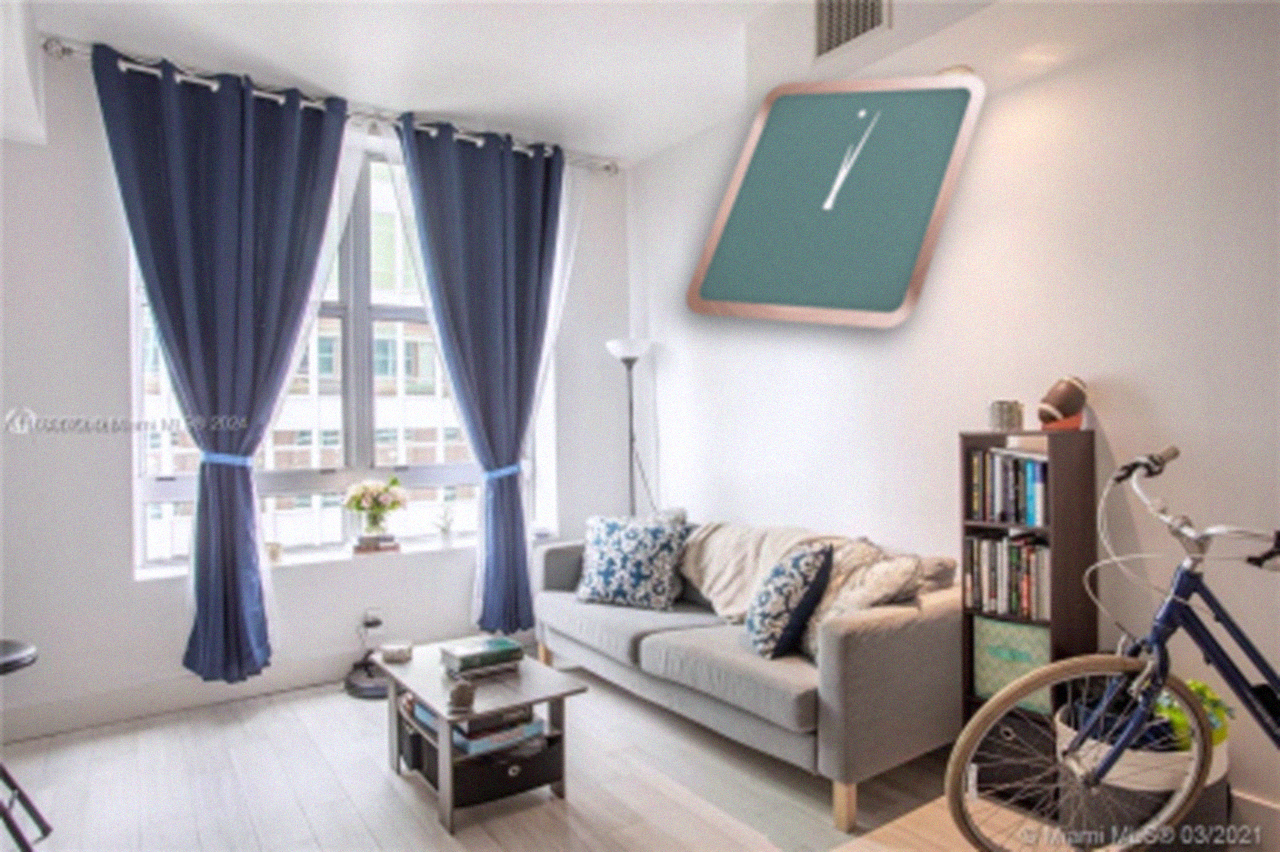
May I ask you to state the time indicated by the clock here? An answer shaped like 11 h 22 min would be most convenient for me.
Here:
12 h 02 min
